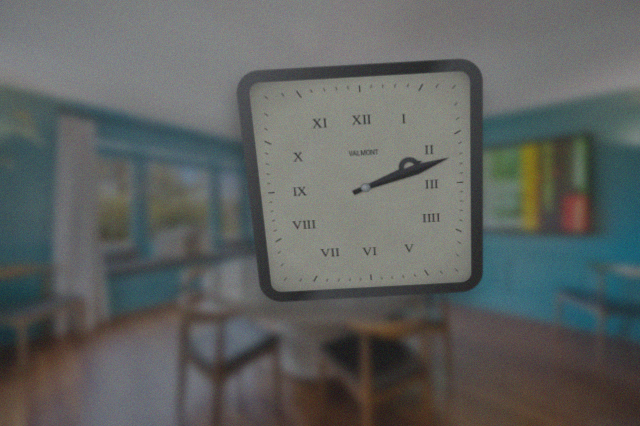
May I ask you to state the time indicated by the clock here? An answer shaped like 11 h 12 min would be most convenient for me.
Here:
2 h 12 min
